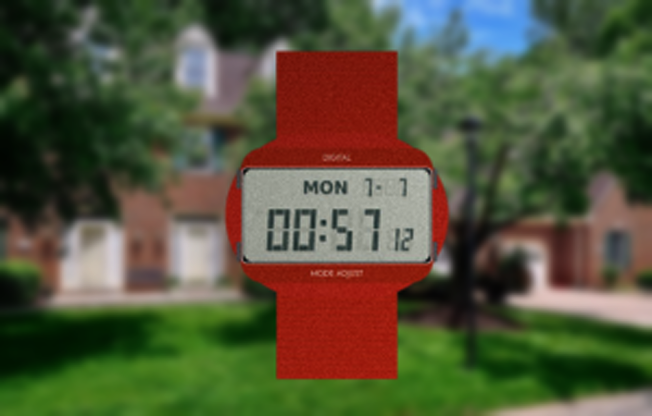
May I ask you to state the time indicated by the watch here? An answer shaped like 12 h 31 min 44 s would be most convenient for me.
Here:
0 h 57 min 12 s
